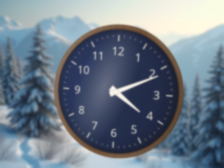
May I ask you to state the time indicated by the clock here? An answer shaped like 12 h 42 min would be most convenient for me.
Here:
4 h 11 min
